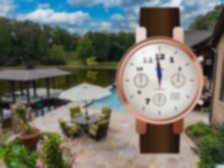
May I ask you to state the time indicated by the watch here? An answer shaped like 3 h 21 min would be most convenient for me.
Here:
11 h 59 min
